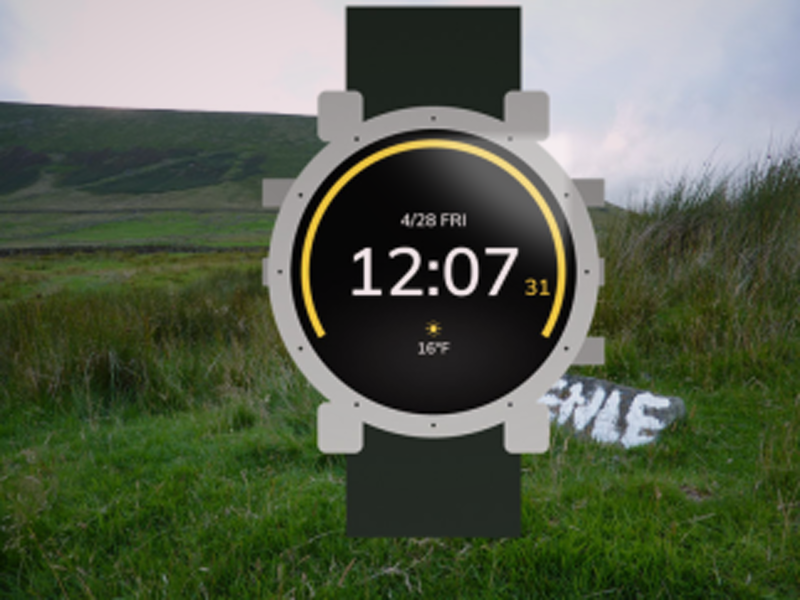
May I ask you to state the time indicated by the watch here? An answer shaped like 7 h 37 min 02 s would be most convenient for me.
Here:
12 h 07 min 31 s
